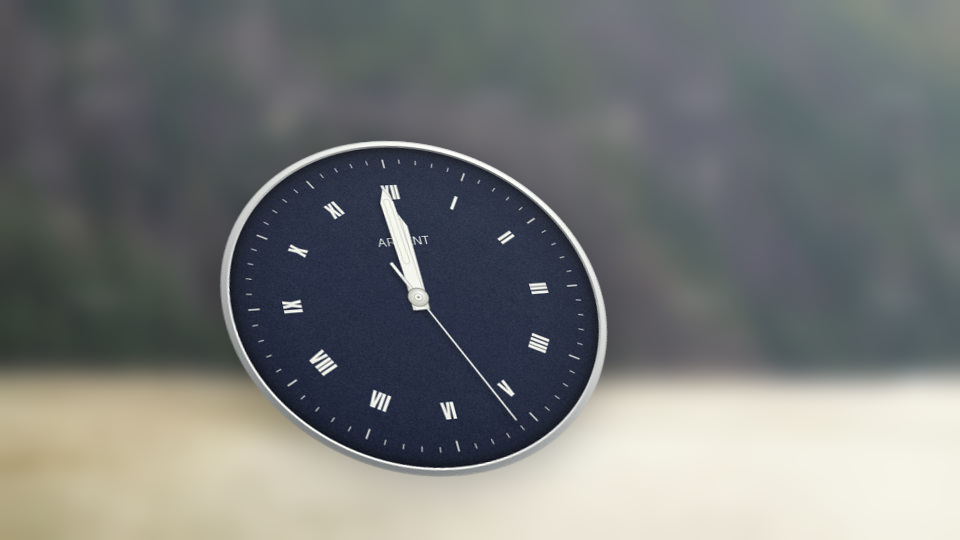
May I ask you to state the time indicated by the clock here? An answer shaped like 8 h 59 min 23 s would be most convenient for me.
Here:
11 h 59 min 26 s
